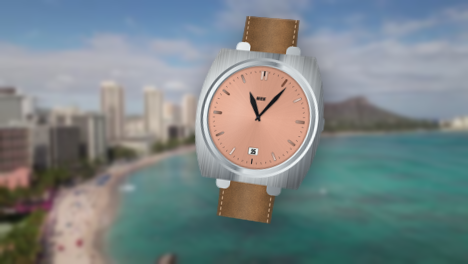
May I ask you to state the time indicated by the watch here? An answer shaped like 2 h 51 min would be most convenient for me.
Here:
11 h 06 min
